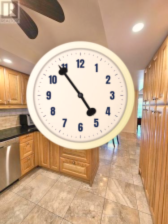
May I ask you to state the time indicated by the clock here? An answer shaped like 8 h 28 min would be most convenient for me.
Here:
4 h 54 min
